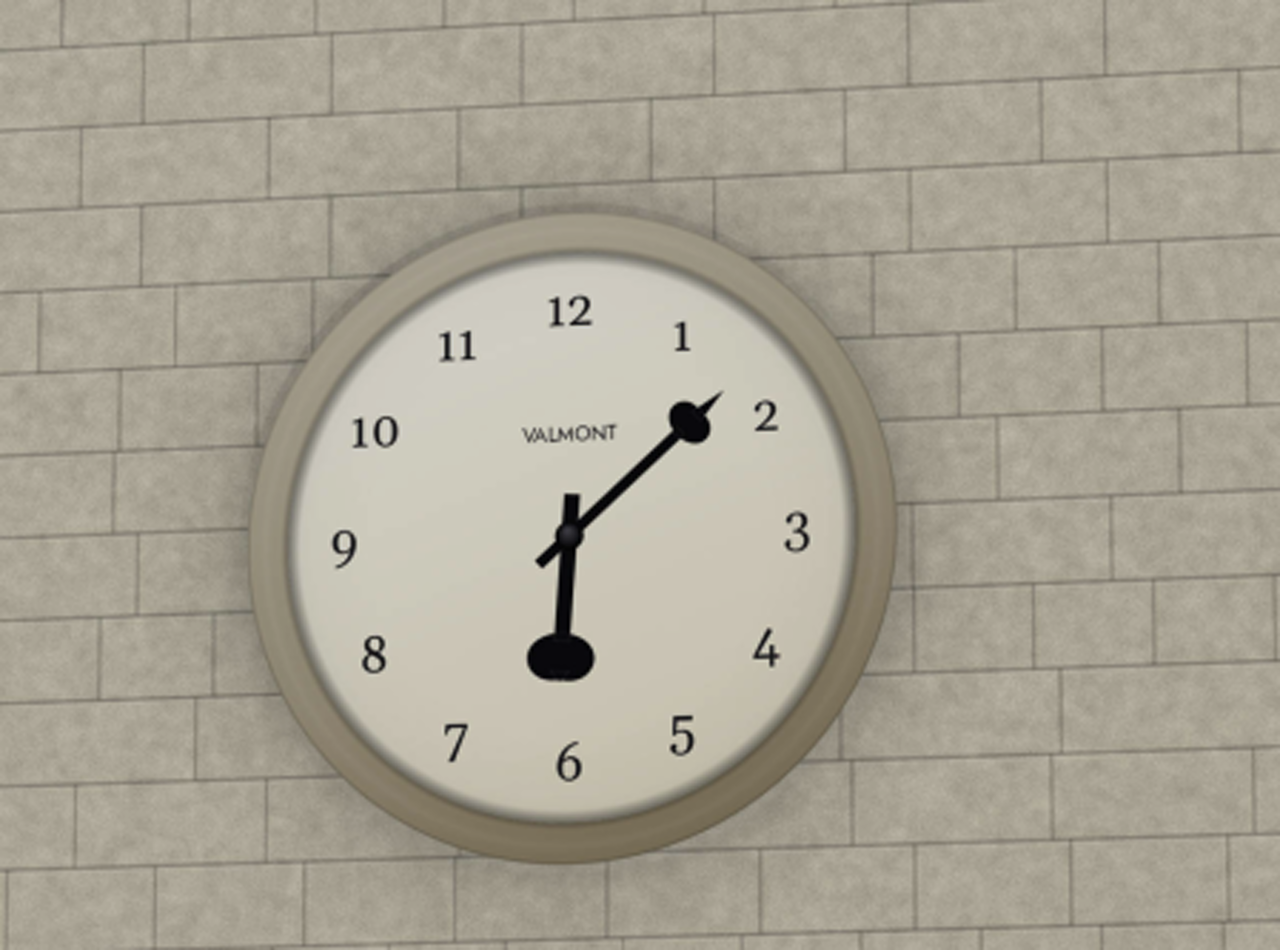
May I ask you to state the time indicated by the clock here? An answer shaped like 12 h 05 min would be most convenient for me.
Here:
6 h 08 min
